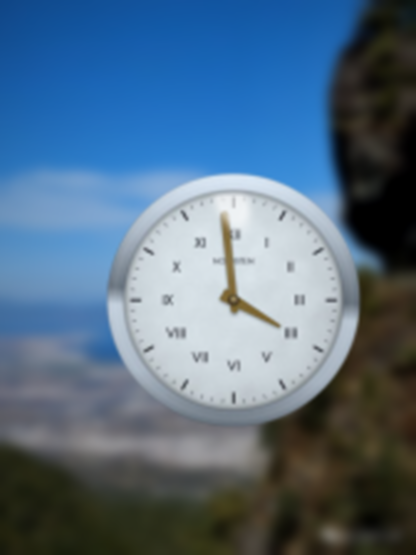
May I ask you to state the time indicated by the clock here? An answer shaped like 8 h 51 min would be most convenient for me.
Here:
3 h 59 min
